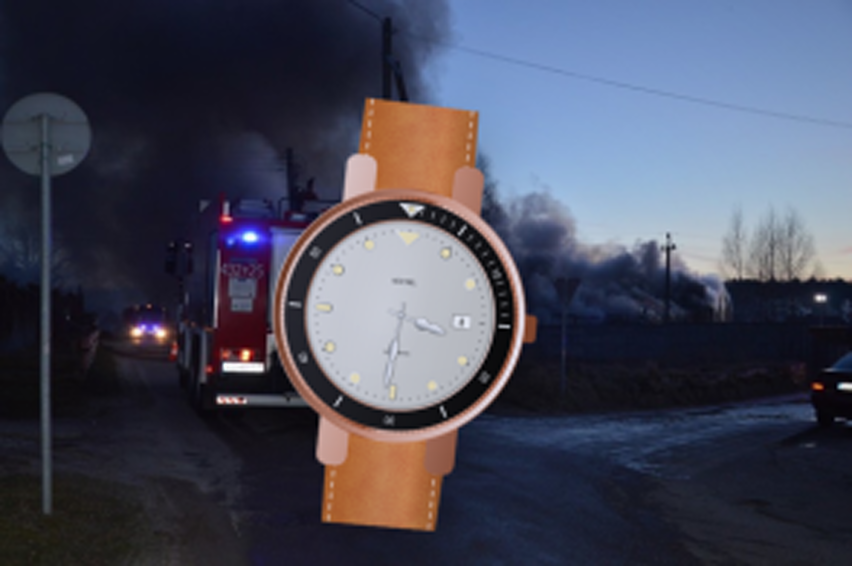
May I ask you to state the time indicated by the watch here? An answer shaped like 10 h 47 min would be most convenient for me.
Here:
3 h 31 min
